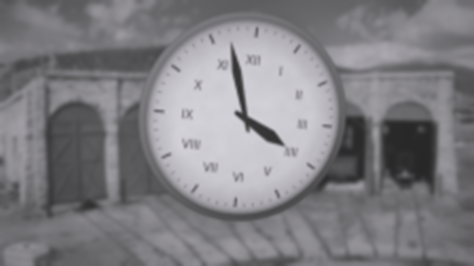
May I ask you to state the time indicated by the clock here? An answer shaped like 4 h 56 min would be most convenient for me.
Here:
3 h 57 min
